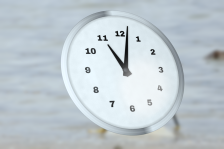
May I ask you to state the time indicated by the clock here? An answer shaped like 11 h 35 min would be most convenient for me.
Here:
11 h 02 min
